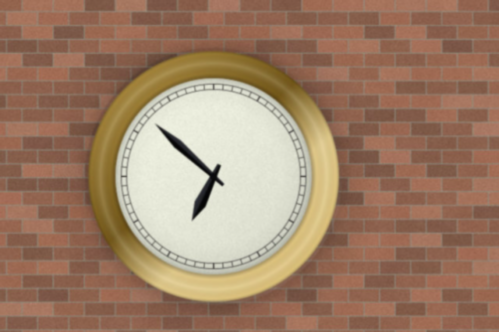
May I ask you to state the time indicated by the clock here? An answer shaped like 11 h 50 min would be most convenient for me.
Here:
6 h 52 min
